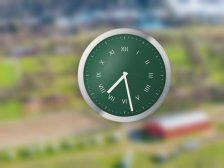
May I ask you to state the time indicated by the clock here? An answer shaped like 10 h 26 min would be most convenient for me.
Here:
7 h 28 min
